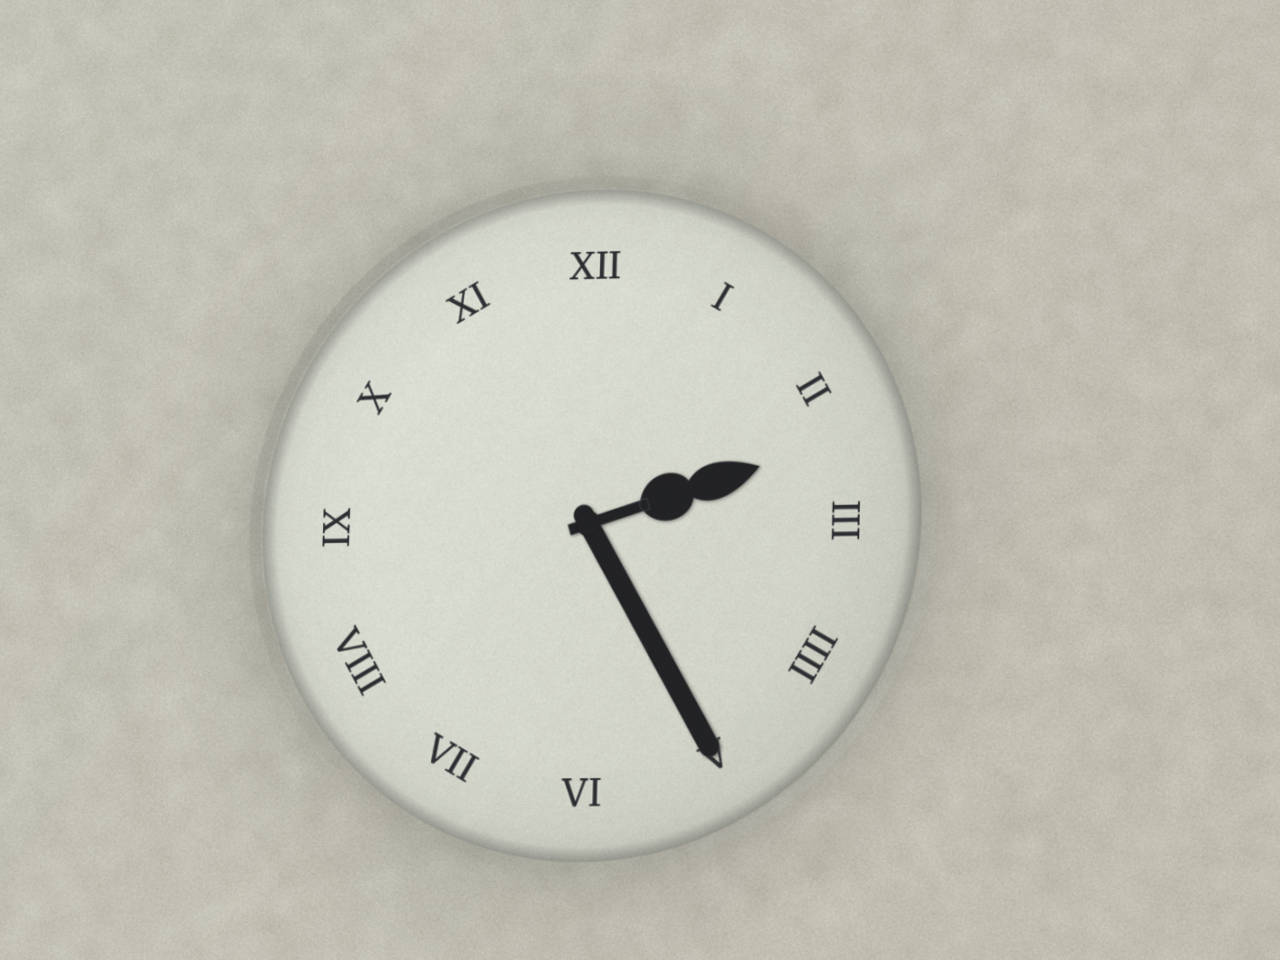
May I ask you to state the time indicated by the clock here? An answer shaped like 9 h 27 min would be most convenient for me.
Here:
2 h 25 min
